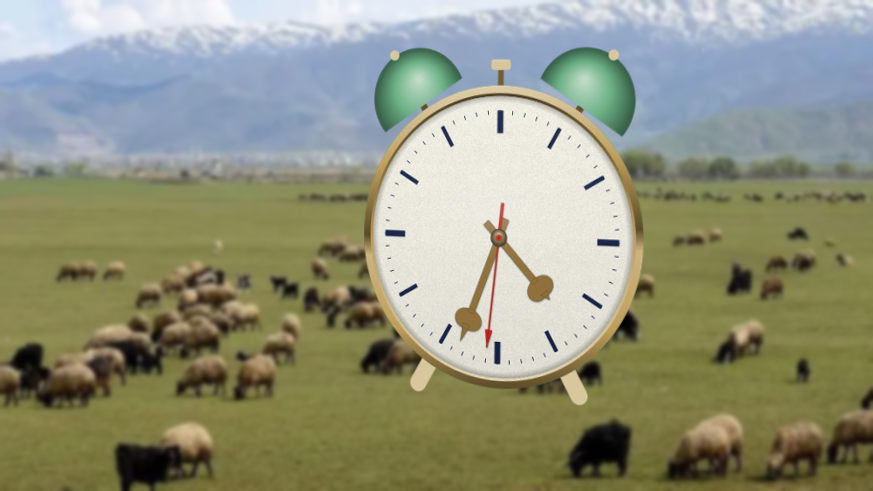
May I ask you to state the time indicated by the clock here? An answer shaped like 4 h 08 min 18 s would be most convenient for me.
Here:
4 h 33 min 31 s
